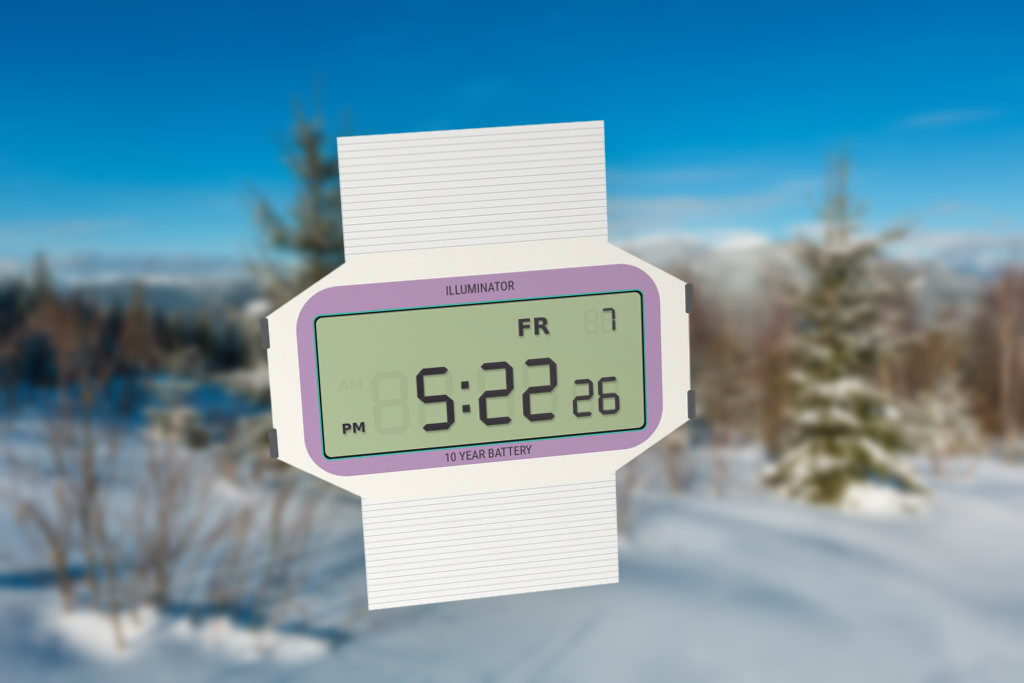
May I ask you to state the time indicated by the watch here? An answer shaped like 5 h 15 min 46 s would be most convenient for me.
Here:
5 h 22 min 26 s
